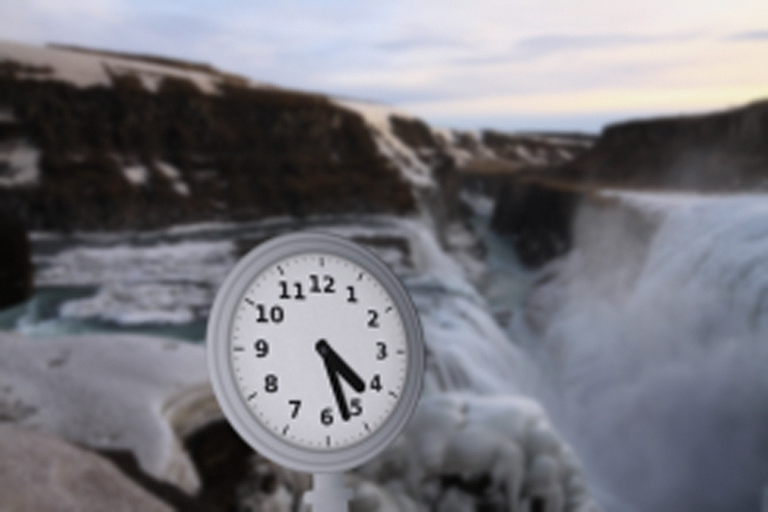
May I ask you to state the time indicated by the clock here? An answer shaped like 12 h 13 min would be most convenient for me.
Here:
4 h 27 min
